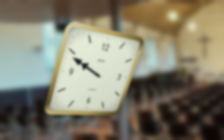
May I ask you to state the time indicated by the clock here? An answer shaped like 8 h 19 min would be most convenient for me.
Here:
9 h 49 min
